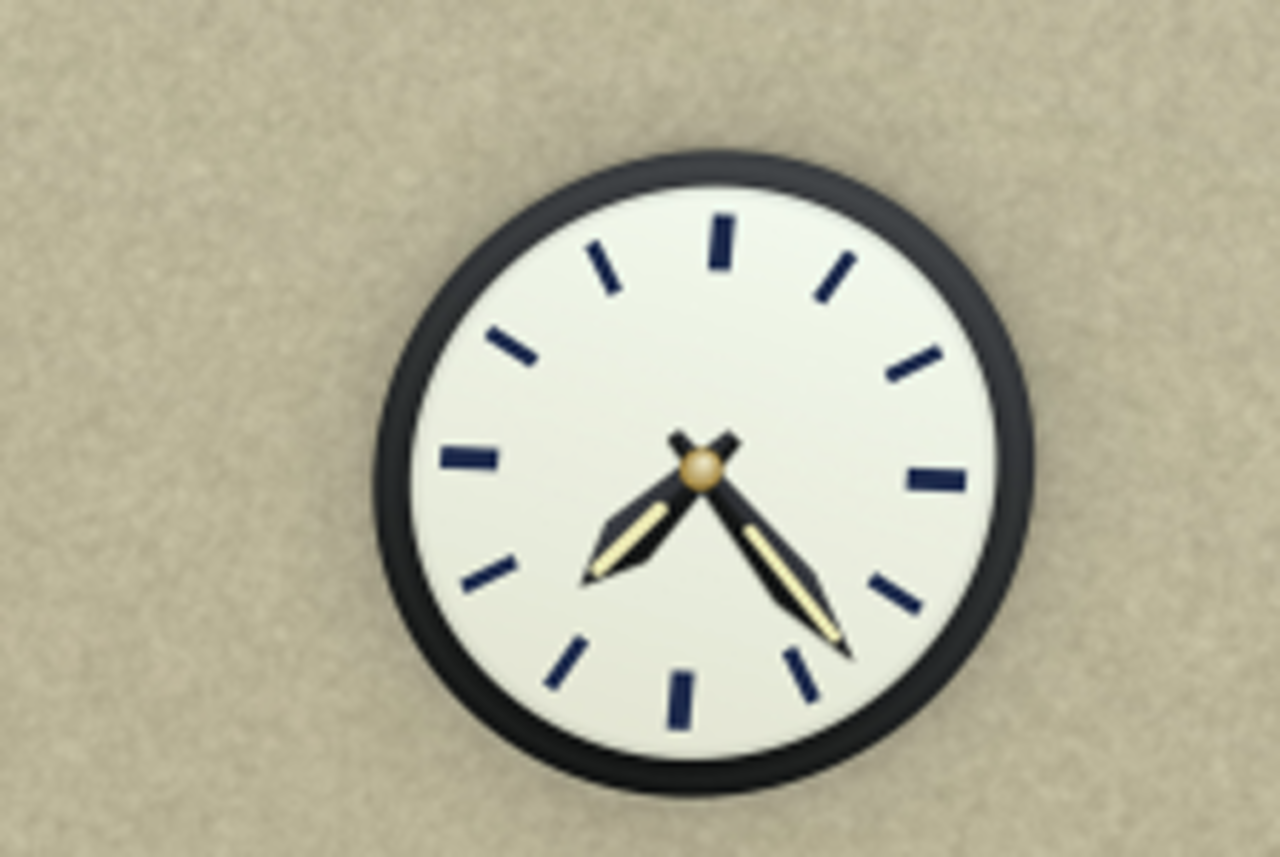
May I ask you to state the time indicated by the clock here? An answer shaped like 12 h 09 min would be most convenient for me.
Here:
7 h 23 min
